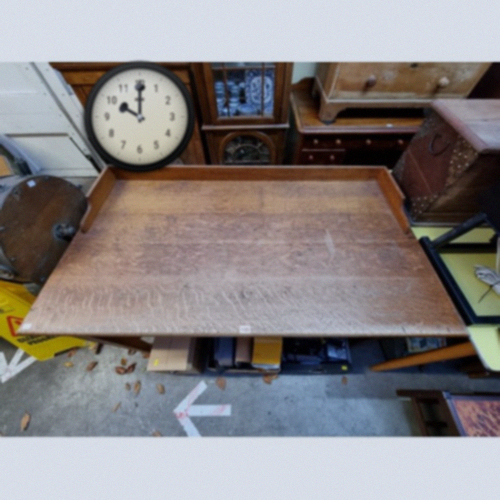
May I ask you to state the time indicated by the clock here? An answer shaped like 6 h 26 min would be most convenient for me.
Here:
10 h 00 min
